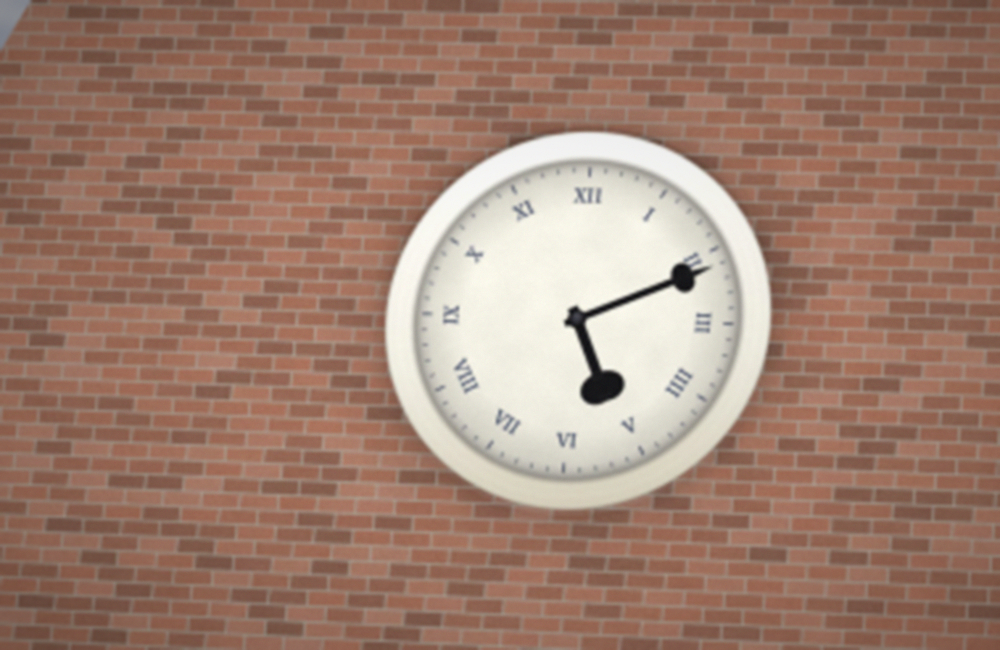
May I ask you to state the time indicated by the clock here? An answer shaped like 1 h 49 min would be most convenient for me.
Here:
5 h 11 min
